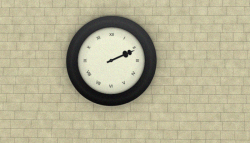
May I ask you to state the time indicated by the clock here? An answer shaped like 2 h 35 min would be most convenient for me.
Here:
2 h 11 min
